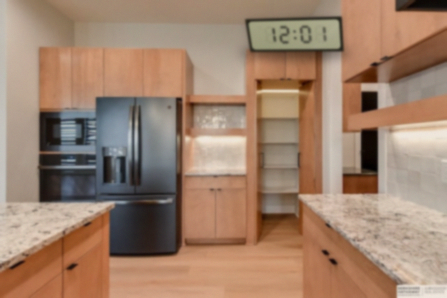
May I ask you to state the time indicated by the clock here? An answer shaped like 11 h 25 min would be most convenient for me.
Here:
12 h 01 min
